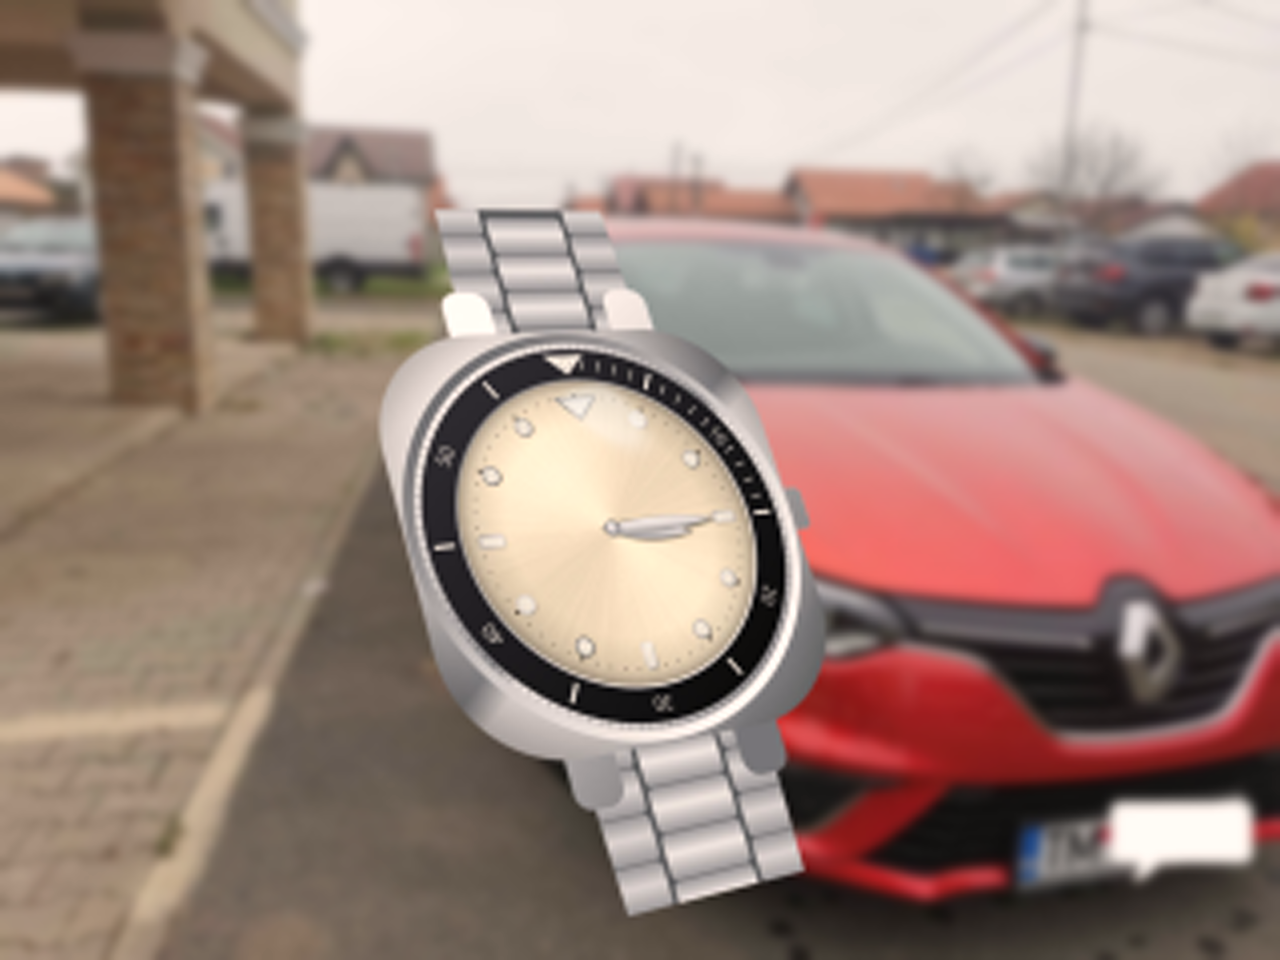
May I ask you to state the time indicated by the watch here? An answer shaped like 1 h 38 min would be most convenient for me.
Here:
3 h 15 min
